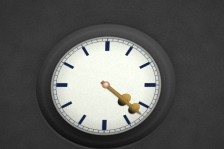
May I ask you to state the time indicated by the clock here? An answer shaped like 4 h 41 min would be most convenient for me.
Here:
4 h 22 min
